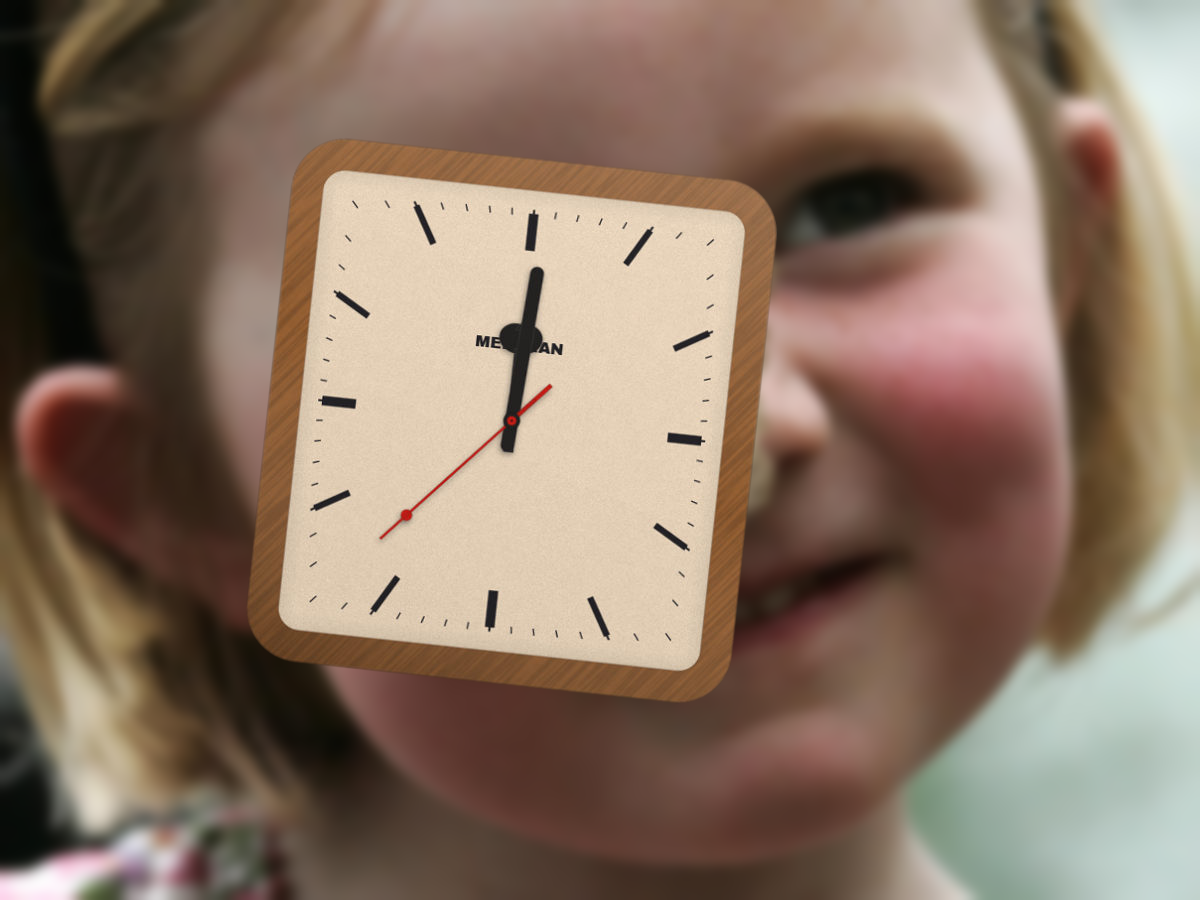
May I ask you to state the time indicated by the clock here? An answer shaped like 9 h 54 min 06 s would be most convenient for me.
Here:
12 h 00 min 37 s
